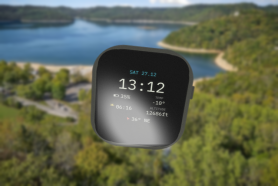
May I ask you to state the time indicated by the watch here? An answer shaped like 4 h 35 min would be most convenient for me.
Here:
13 h 12 min
